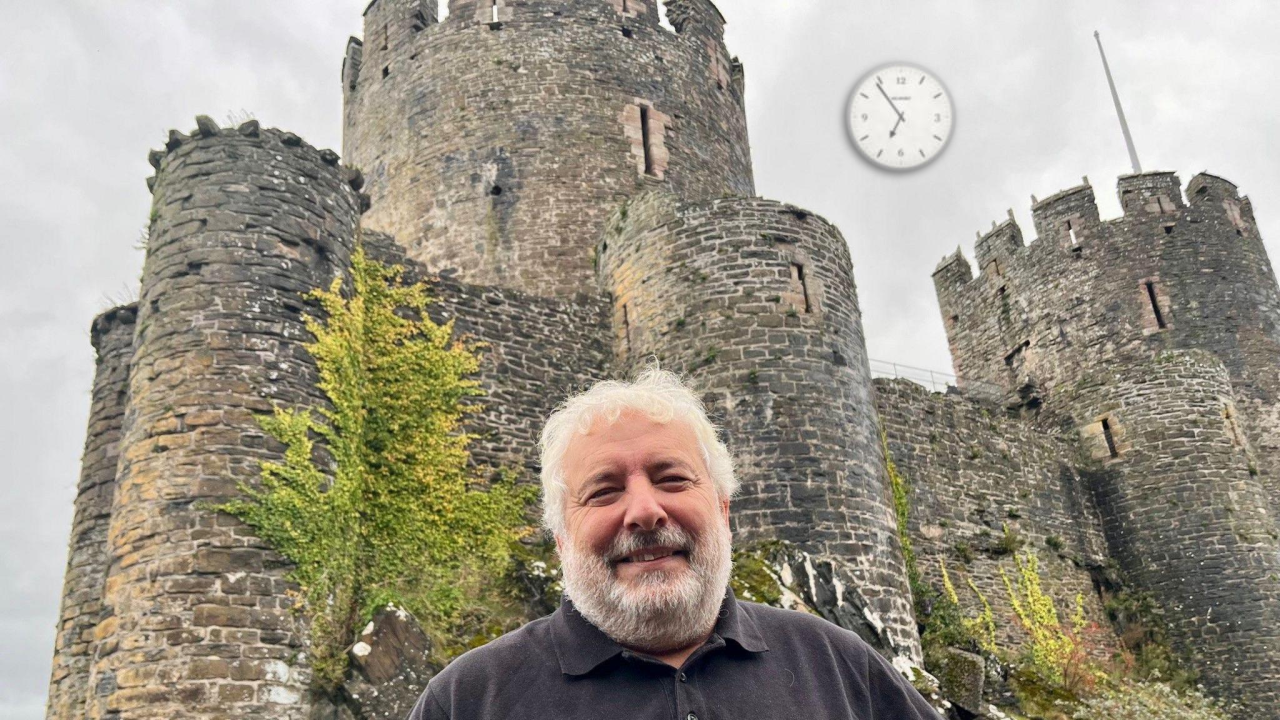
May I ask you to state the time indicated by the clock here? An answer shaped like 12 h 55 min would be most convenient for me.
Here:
6 h 54 min
